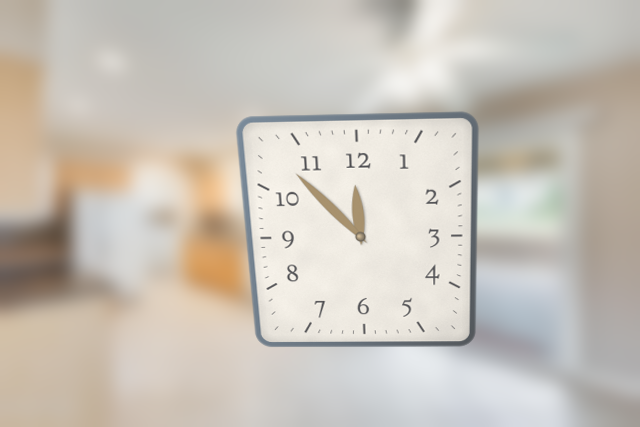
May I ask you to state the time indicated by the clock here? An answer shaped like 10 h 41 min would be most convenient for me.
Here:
11 h 53 min
